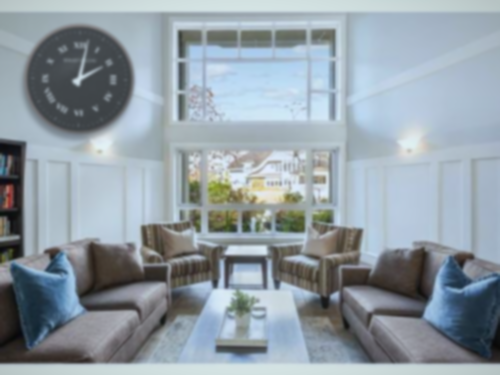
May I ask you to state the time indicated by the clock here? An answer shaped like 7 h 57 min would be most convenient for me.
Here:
2 h 02 min
